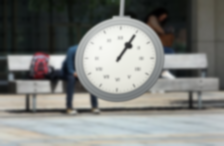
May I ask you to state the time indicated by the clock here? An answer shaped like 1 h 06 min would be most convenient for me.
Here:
1 h 05 min
